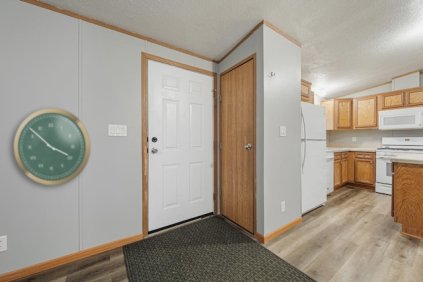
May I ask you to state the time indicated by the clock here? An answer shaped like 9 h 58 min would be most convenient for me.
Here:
3 h 52 min
